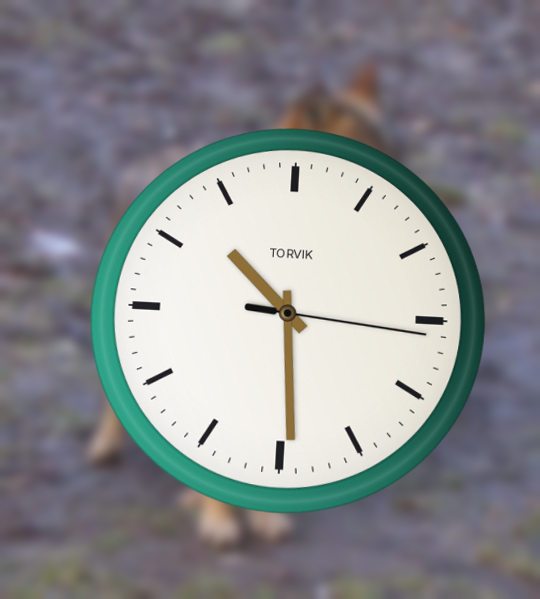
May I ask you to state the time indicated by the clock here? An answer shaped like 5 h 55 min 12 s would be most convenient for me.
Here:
10 h 29 min 16 s
